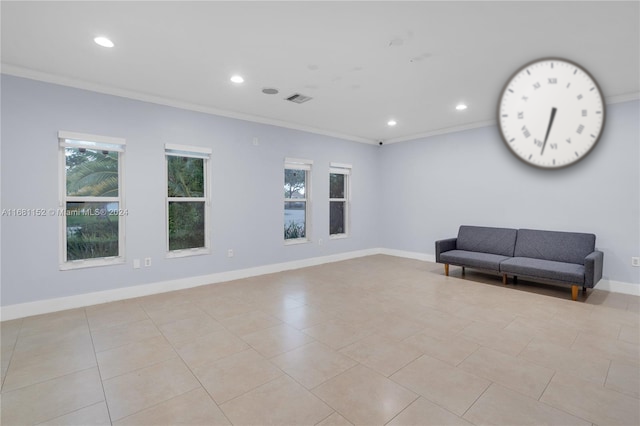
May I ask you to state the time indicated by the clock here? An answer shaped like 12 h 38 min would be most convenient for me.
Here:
6 h 33 min
